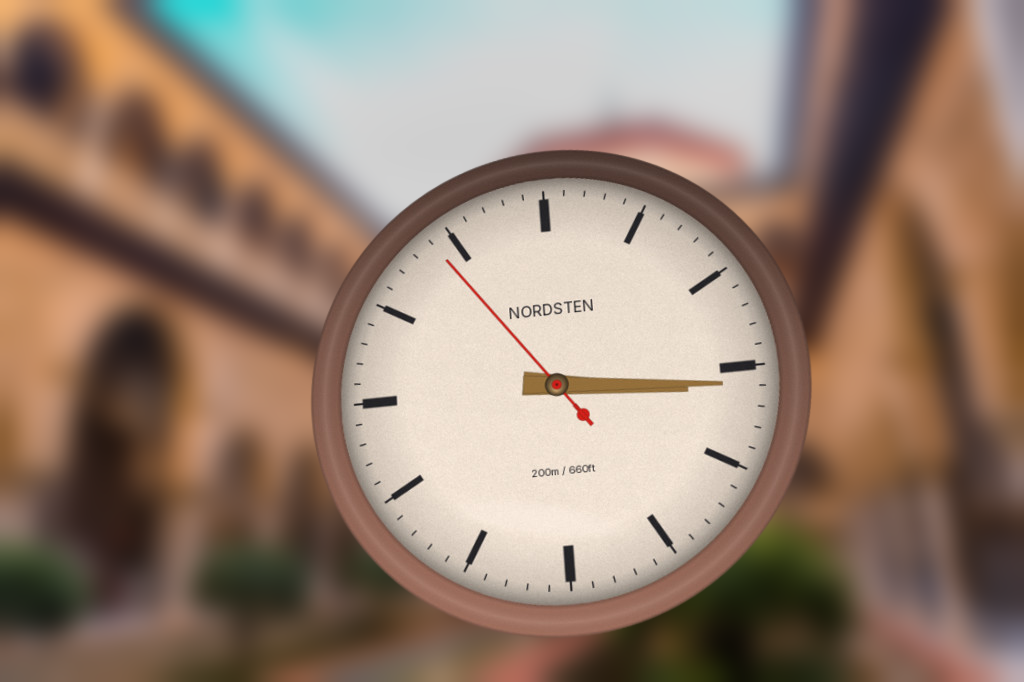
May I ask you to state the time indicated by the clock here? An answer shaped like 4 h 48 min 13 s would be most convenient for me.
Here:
3 h 15 min 54 s
